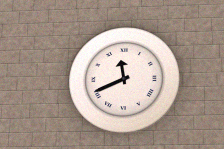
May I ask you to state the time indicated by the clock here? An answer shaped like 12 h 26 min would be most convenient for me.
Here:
11 h 41 min
